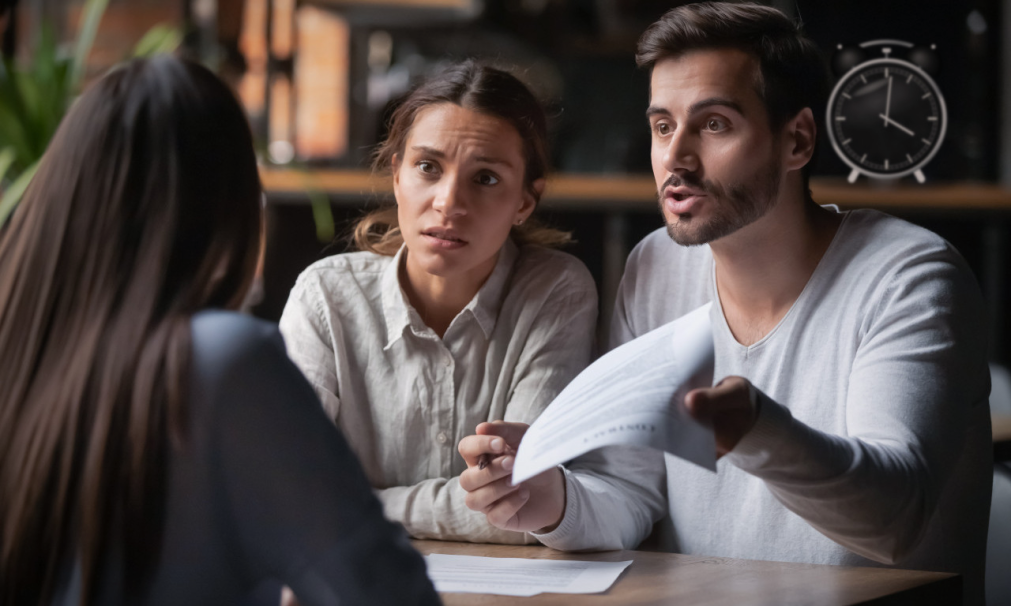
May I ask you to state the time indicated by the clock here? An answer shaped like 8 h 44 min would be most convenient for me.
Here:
4 h 01 min
